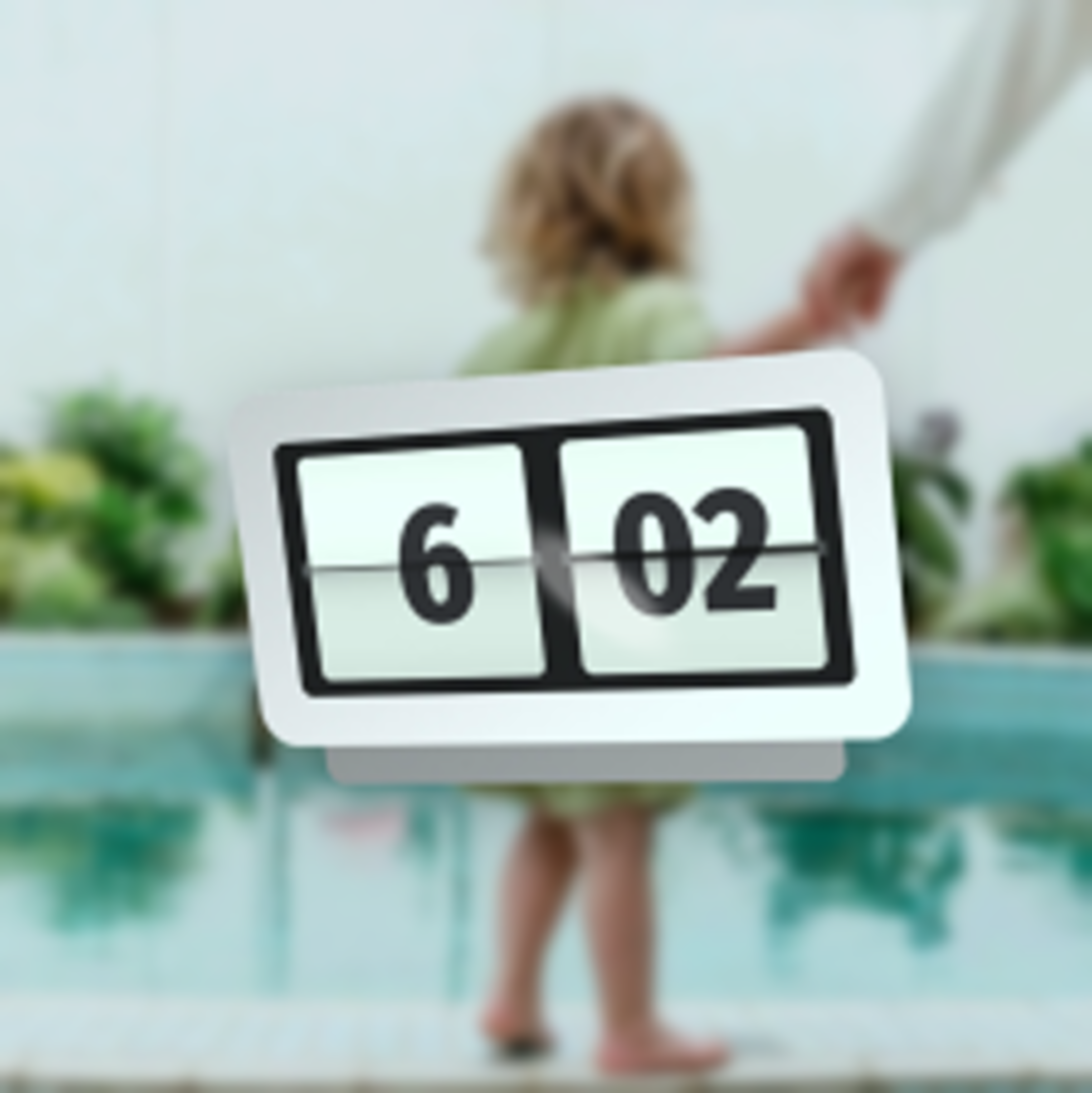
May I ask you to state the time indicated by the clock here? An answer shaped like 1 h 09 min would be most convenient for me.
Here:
6 h 02 min
